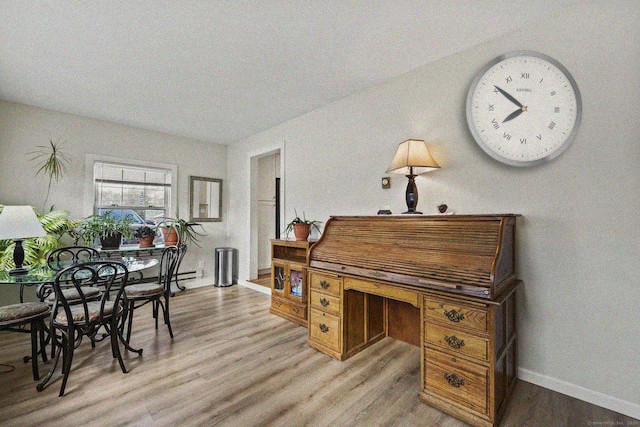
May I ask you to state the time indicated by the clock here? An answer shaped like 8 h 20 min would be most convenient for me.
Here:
7 h 51 min
